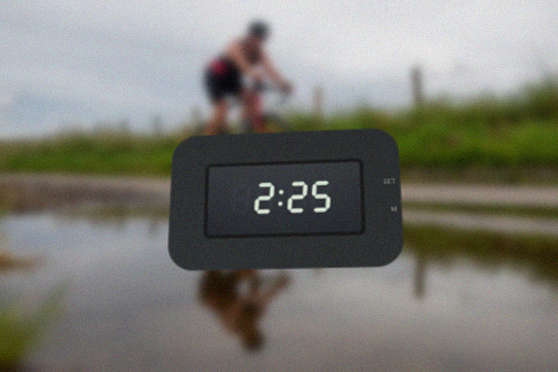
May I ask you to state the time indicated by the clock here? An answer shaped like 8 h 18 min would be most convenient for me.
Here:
2 h 25 min
